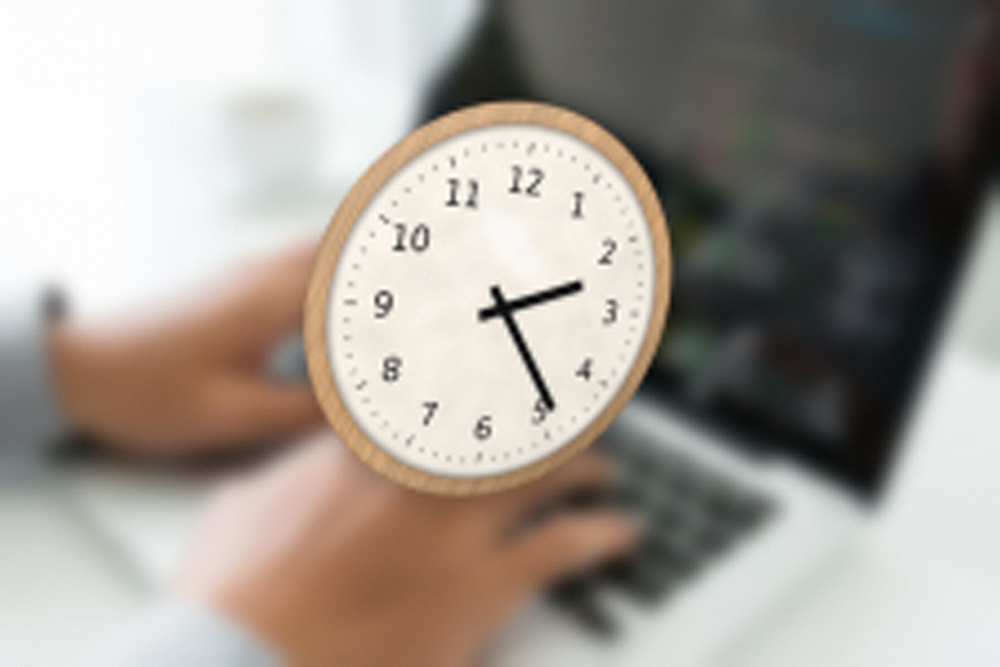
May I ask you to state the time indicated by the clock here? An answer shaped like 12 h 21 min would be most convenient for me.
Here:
2 h 24 min
